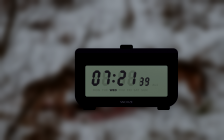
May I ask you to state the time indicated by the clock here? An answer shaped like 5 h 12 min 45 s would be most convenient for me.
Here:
7 h 21 min 39 s
